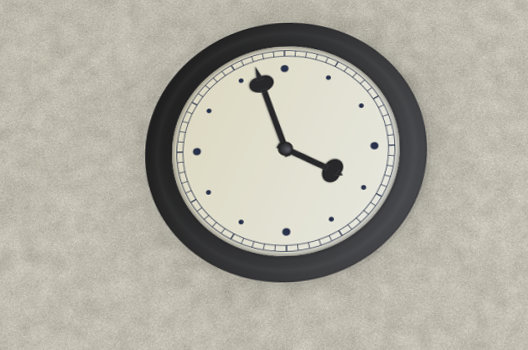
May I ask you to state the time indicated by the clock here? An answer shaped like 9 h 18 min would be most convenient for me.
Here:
3 h 57 min
